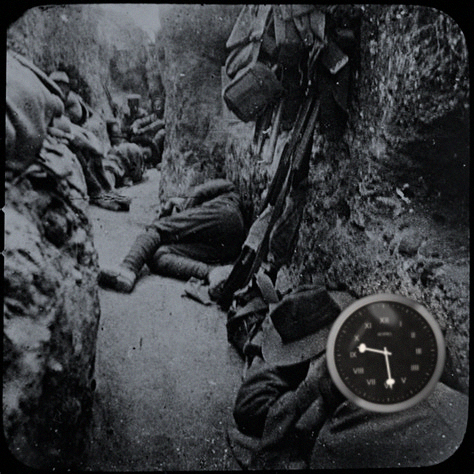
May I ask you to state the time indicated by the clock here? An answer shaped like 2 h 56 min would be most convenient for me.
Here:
9 h 29 min
